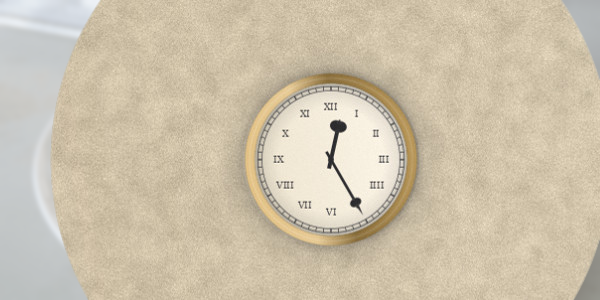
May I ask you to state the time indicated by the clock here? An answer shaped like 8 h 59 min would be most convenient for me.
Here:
12 h 25 min
